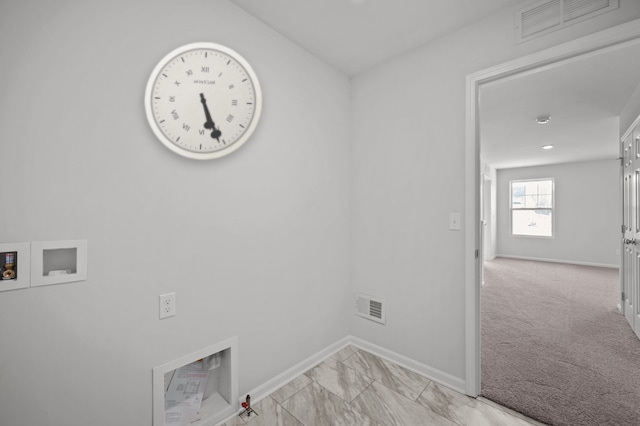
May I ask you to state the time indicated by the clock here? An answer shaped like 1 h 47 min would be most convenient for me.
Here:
5 h 26 min
